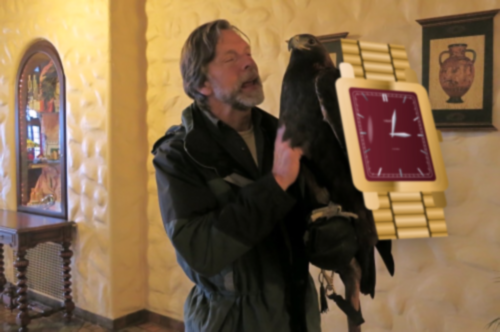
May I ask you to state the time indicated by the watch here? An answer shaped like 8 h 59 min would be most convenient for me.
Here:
3 h 03 min
